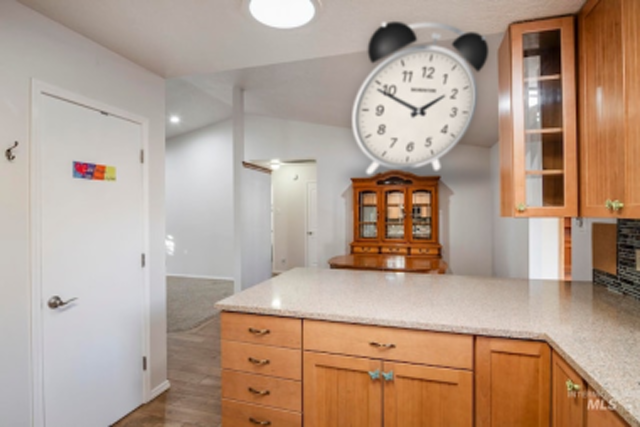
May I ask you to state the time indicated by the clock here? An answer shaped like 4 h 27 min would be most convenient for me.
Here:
1 h 49 min
